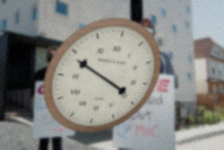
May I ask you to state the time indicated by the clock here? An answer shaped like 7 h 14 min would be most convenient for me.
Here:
3 h 49 min
